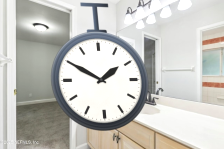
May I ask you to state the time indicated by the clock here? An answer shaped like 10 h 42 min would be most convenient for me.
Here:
1 h 50 min
